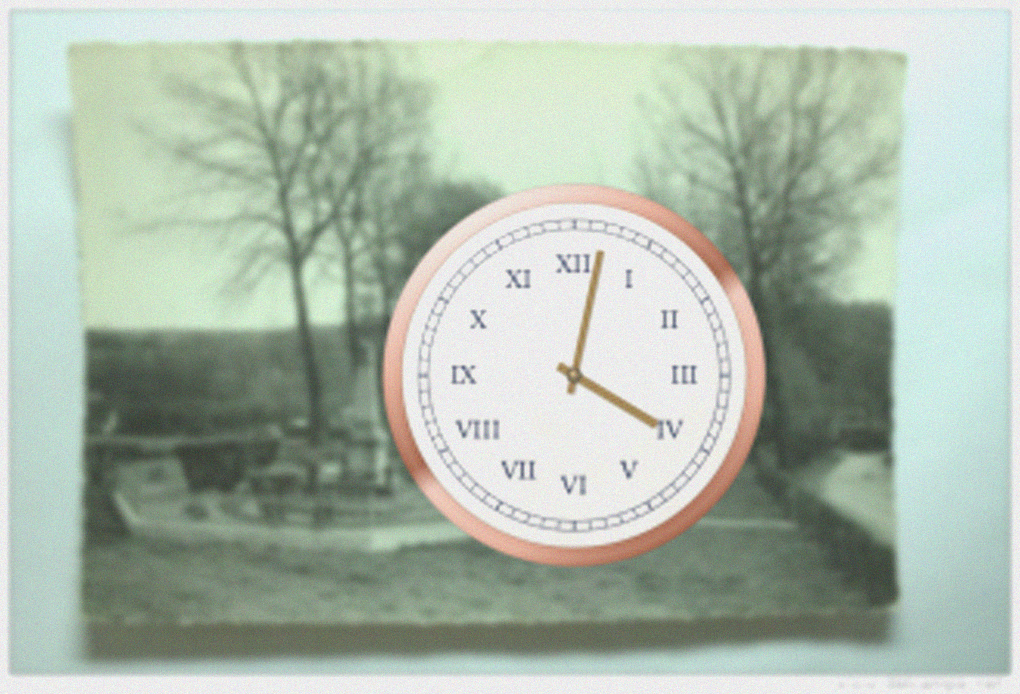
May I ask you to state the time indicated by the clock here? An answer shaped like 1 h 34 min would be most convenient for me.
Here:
4 h 02 min
